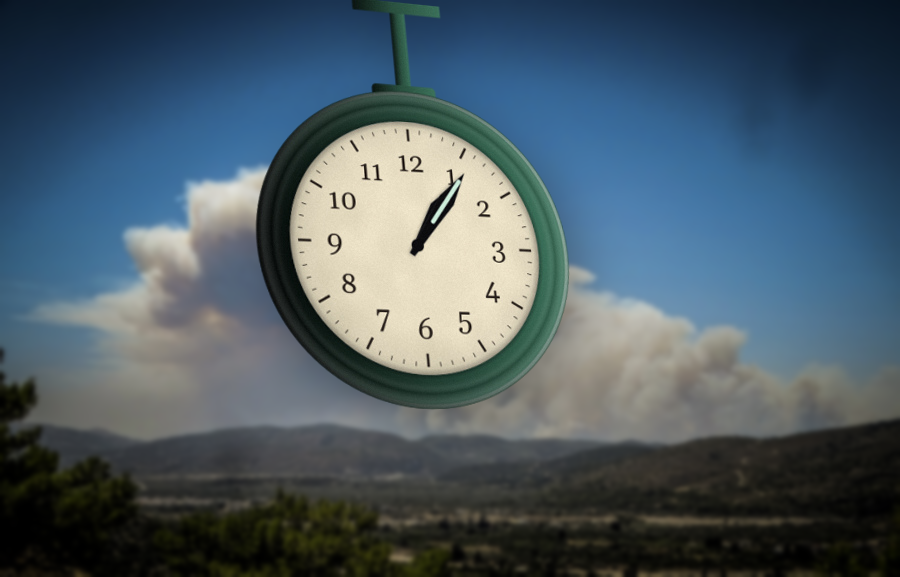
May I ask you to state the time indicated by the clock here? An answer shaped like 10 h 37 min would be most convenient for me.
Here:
1 h 06 min
